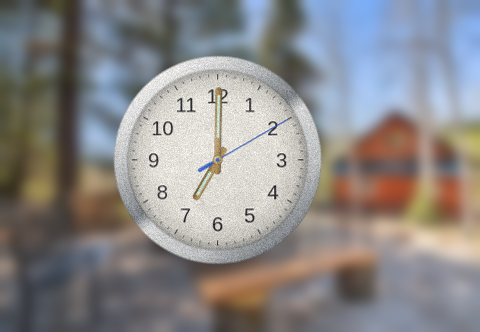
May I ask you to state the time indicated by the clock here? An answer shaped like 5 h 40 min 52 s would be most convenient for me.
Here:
7 h 00 min 10 s
